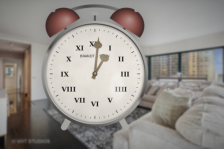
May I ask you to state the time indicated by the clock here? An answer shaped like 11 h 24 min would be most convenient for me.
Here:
1 h 01 min
